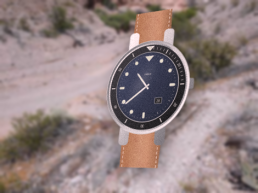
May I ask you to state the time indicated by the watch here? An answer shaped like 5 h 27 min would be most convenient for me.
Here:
10 h 39 min
